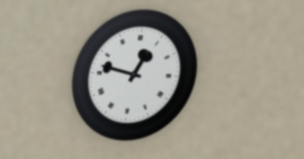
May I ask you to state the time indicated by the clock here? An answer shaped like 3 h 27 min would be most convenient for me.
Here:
12 h 47 min
